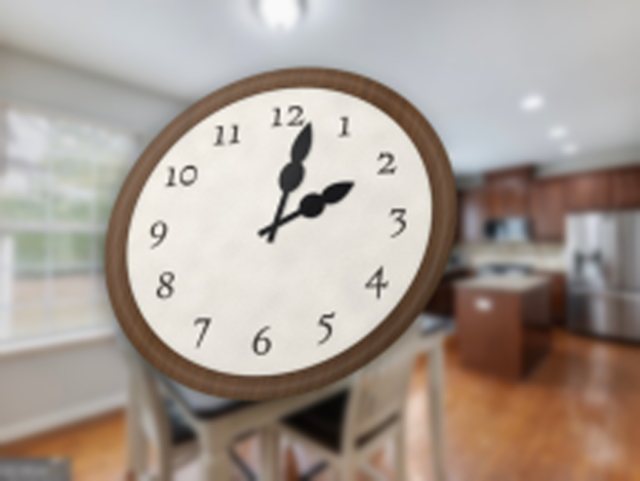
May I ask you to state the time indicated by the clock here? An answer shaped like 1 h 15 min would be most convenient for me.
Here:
2 h 02 min
